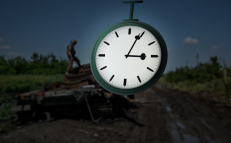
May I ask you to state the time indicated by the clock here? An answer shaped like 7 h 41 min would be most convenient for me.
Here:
3 h 04 min
